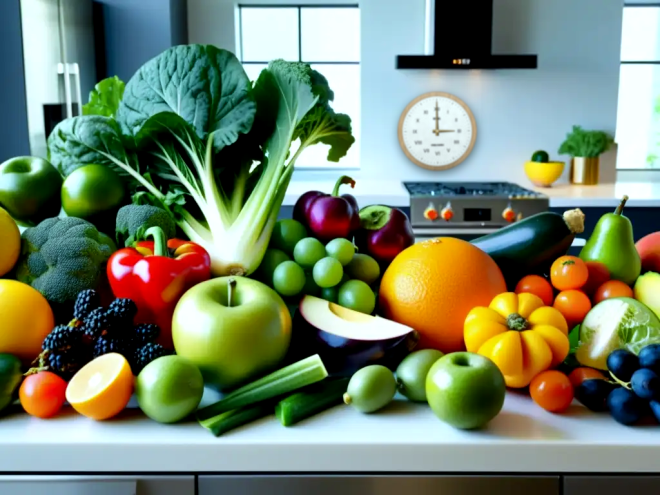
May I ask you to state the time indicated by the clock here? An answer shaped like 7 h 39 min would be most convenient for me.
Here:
3 h 00 min
